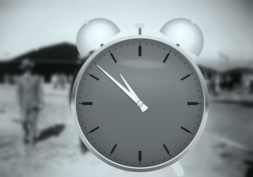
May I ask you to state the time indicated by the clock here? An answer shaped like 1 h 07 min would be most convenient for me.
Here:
10 h 52 min
